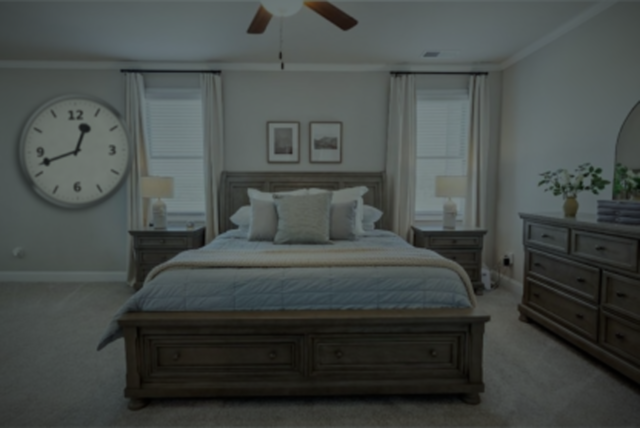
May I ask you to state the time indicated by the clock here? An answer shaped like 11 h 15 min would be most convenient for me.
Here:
12 h 42 min
